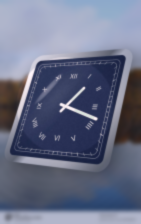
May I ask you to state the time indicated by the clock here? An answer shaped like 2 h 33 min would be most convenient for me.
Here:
1 h 18 min
